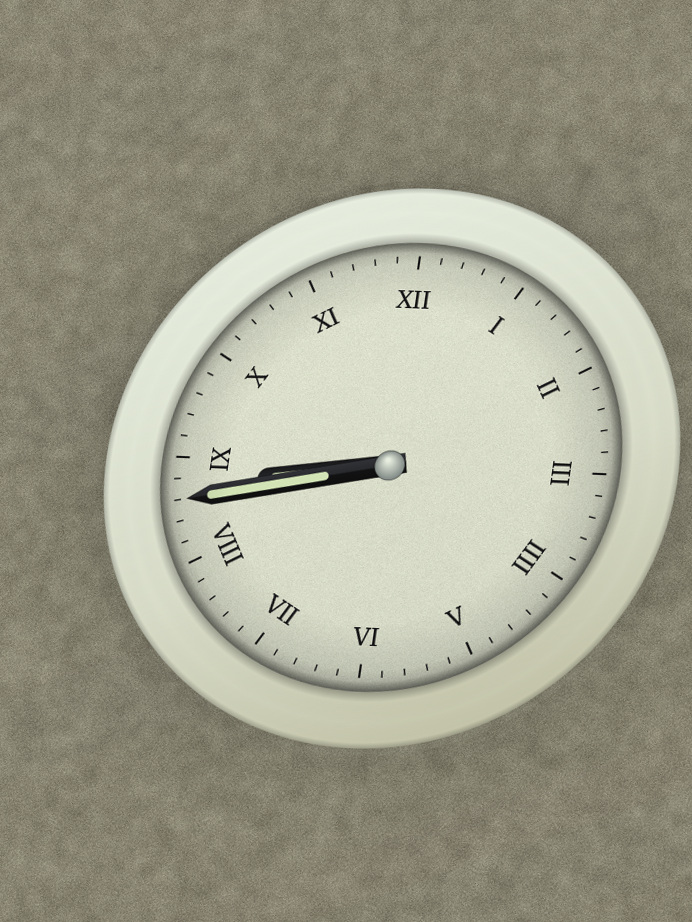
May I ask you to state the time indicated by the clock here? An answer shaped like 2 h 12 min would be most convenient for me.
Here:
8 h 43 min
